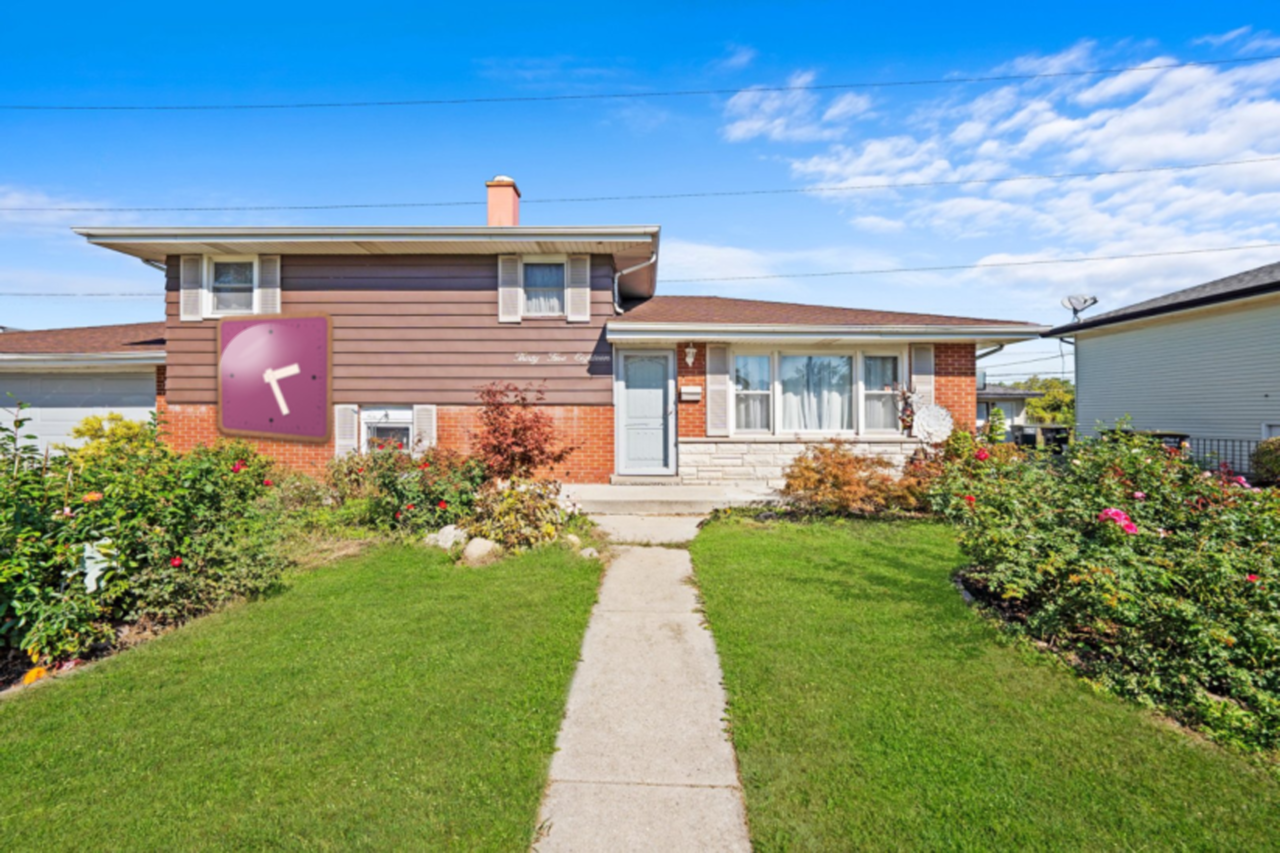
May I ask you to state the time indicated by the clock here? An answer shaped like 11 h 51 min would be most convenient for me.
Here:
2 h 26 min
